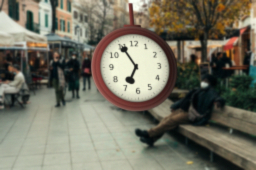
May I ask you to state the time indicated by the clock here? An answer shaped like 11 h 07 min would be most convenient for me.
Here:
6 h 55 min
